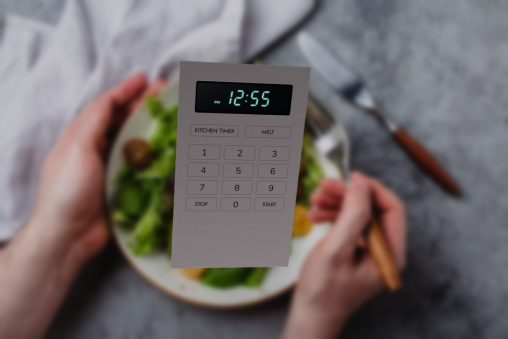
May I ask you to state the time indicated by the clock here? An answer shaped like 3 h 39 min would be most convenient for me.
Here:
12 h 55 min
